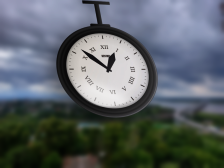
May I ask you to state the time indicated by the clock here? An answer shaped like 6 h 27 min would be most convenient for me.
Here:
12 h 52 min
